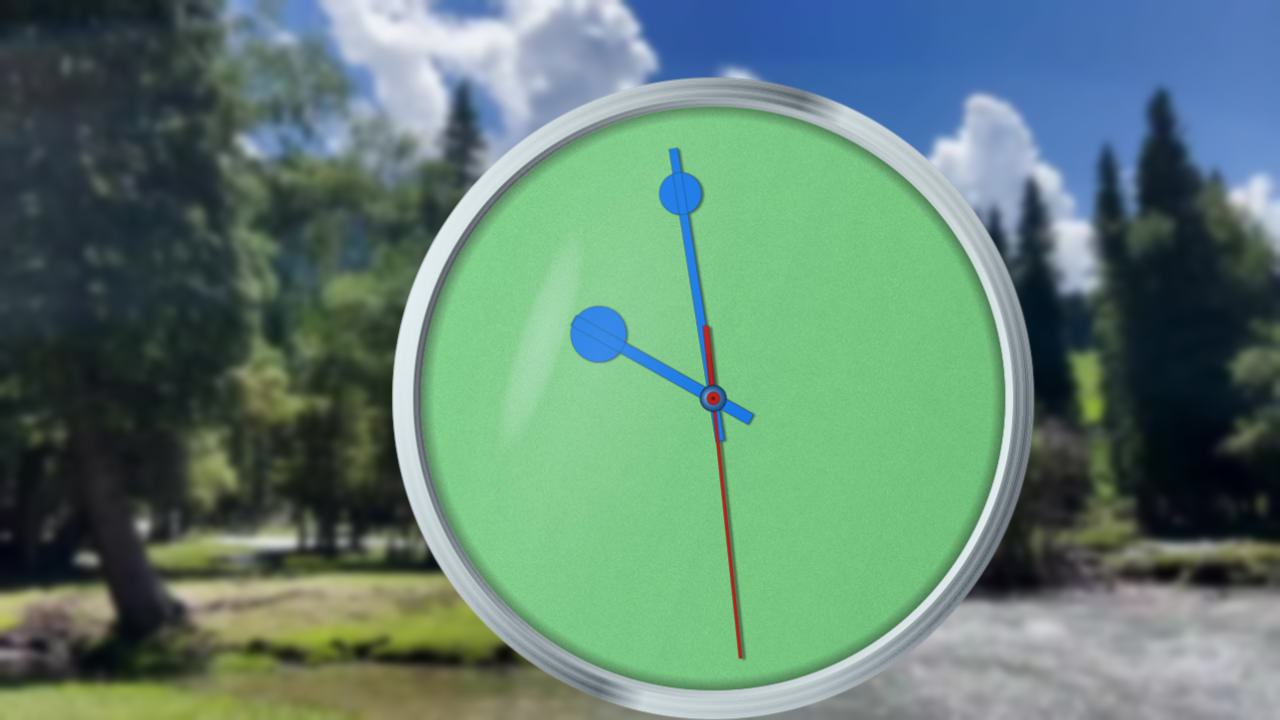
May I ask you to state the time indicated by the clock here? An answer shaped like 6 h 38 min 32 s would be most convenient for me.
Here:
9 h 58 min 29 s
